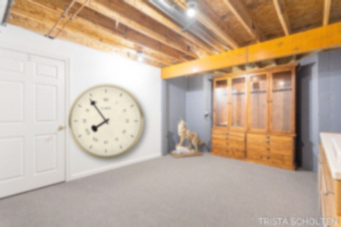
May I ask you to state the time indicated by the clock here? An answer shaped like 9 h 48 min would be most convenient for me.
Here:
7 h 54 min
